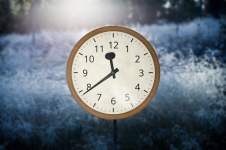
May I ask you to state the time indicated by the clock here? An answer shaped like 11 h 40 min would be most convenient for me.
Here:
11 h 39 min
